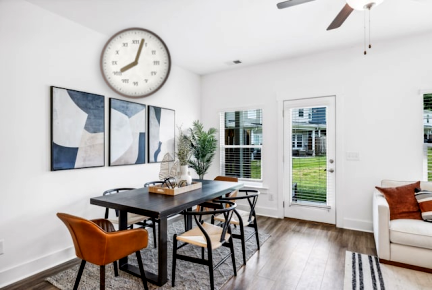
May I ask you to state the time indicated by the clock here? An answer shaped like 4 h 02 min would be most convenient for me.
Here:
8 h 03 min
